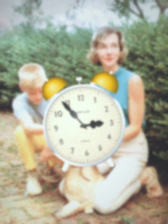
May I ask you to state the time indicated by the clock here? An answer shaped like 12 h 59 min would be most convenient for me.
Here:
2 h 54 min
